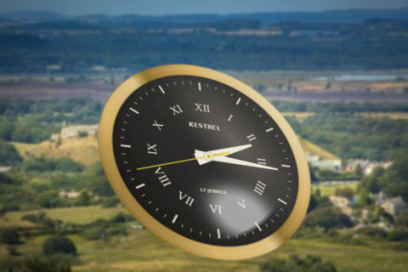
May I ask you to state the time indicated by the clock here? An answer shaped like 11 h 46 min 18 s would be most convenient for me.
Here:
2 h 15 min 42 s
